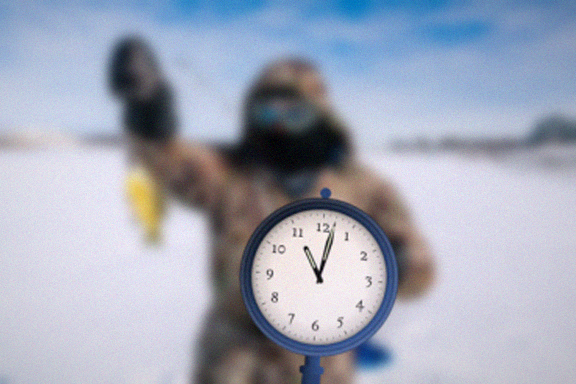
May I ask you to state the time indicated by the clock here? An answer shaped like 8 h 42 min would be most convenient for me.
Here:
11 h 02 min
